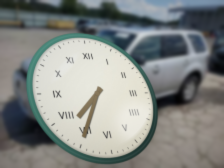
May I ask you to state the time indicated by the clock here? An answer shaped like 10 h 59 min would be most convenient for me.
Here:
7 h 35 min
